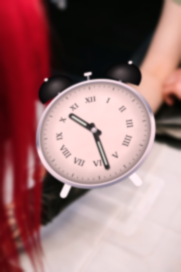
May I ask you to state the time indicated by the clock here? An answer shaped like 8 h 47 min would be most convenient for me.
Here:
10 h 28 min
